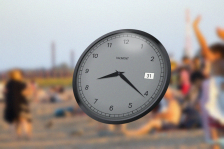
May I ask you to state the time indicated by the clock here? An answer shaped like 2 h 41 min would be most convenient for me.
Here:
8 h 21 min
